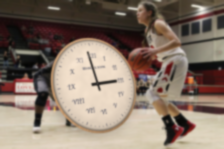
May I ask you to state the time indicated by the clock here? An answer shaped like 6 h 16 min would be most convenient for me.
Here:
2 h 59 min
